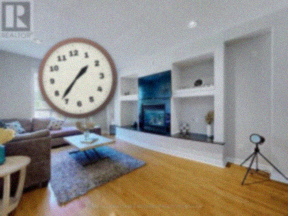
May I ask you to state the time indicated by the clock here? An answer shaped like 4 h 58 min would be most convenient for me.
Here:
1 h 37 min
